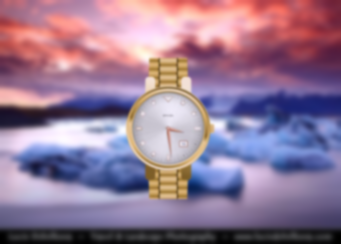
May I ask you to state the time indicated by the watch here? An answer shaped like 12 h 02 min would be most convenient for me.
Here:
3 h 29 min
